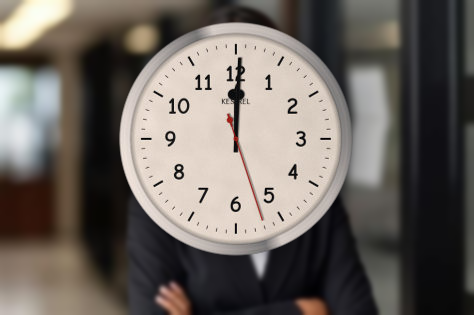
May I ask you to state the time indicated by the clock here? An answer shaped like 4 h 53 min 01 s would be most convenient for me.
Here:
12 h 00 min 27 s
